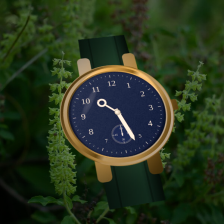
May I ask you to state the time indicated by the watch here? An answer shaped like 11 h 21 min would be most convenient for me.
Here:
10 h 27 min
